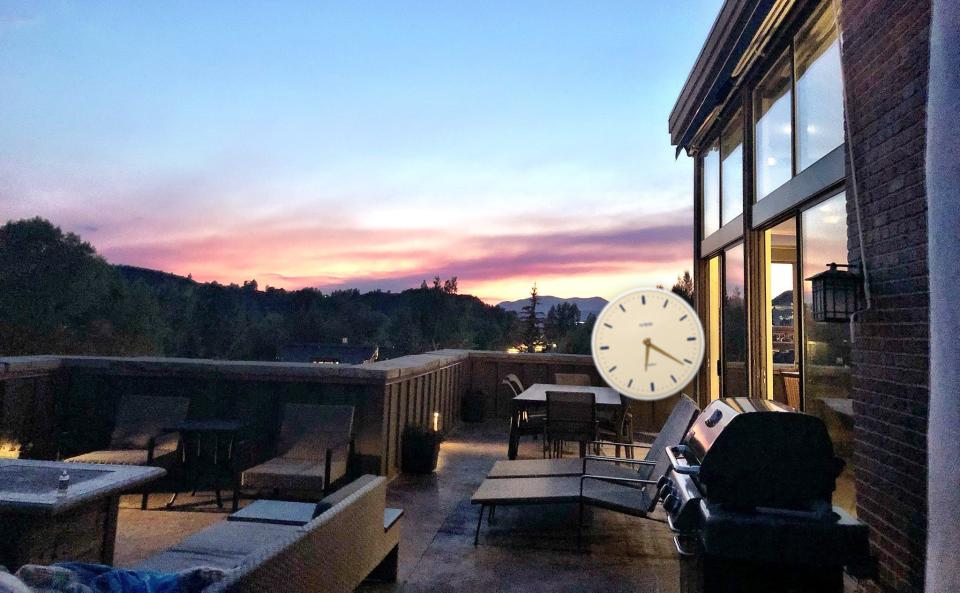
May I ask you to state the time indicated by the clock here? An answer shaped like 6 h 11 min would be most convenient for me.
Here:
6 h 21 min
